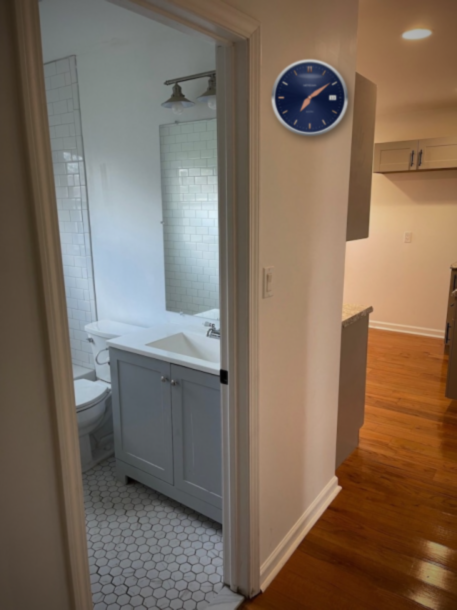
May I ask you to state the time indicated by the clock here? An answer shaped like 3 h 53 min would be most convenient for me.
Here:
7 h 09 min
